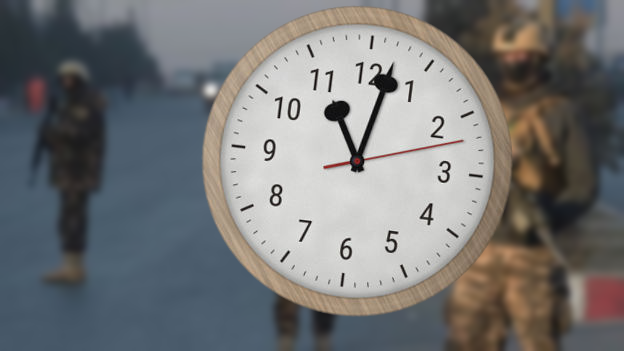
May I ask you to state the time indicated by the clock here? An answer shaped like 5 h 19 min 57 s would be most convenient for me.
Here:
11 h 02 min 12 s
